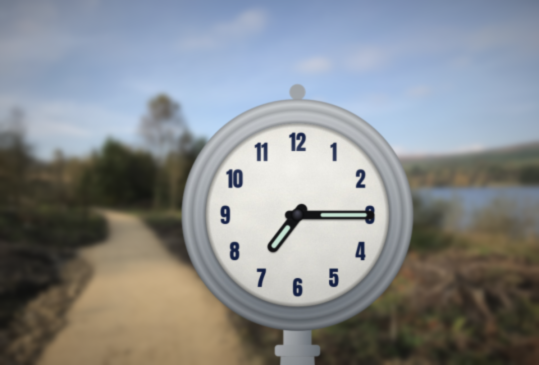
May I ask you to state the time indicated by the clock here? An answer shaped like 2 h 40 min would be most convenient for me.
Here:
7 h 15 min
